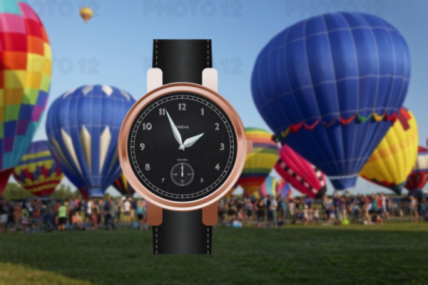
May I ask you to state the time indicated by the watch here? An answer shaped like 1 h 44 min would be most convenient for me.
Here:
1 h 56 min
